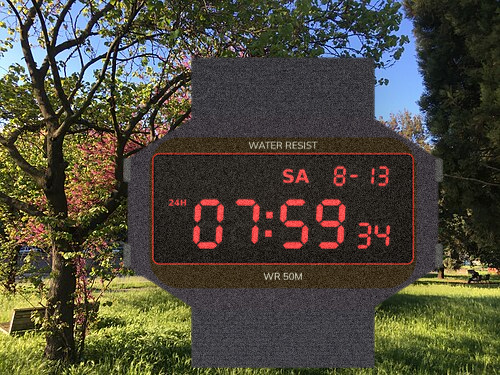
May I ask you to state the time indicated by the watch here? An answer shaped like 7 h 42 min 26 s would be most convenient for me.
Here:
7 h 59 min 34 s
